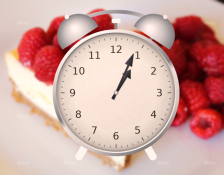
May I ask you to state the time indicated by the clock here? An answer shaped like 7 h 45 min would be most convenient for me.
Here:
1 h 04 min
